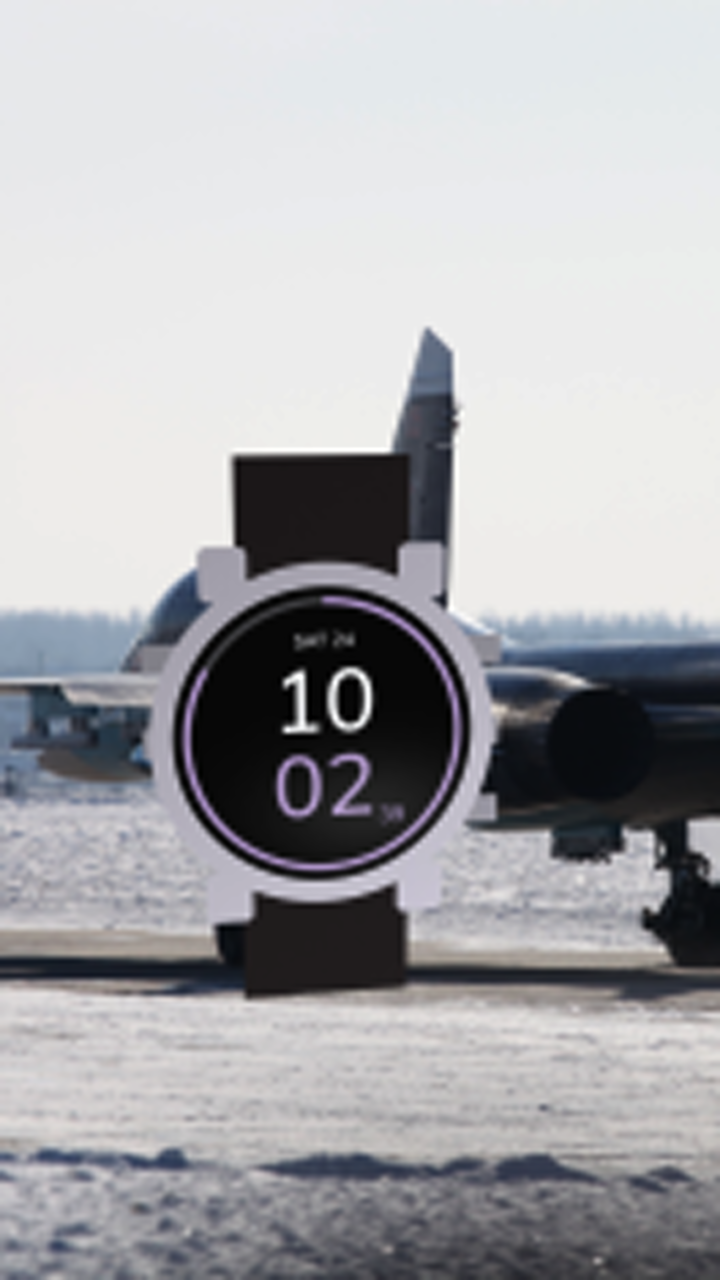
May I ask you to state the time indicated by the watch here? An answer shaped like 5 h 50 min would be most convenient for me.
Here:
10 h 02 min
